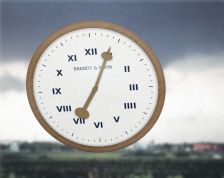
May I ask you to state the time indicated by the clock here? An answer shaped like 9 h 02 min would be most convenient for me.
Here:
7 h 04 min
